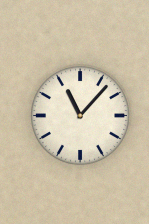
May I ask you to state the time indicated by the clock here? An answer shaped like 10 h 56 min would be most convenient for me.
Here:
11 h 07 min
